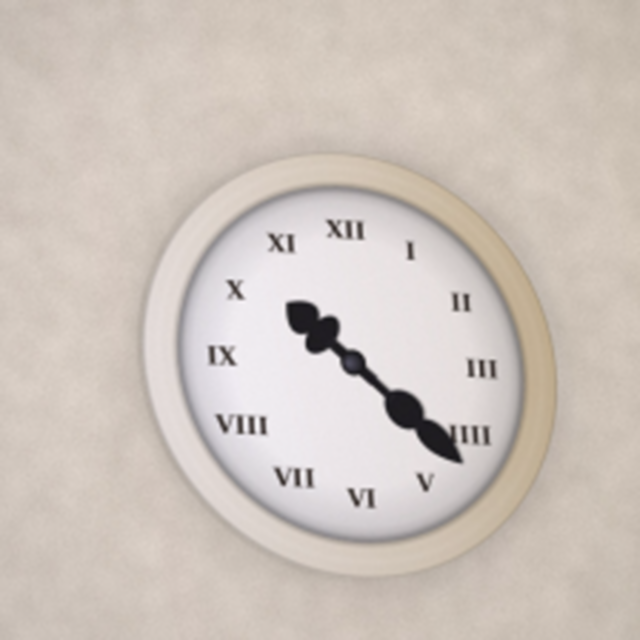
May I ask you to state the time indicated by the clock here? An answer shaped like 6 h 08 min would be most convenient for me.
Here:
10 h 22 min
